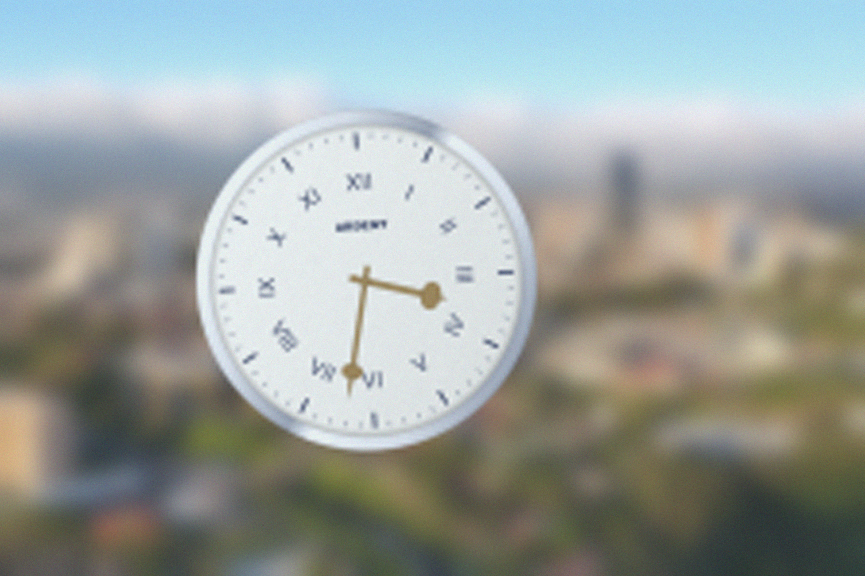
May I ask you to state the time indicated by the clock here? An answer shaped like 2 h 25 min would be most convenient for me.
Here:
3 h 32 min
